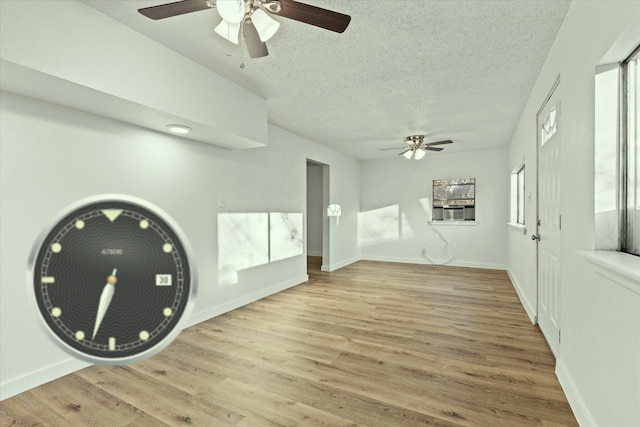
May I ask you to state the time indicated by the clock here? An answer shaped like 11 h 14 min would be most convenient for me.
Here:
6 h 33 min
